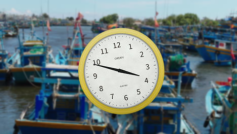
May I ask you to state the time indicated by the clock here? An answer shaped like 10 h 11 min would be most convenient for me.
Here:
3 h 49 min
